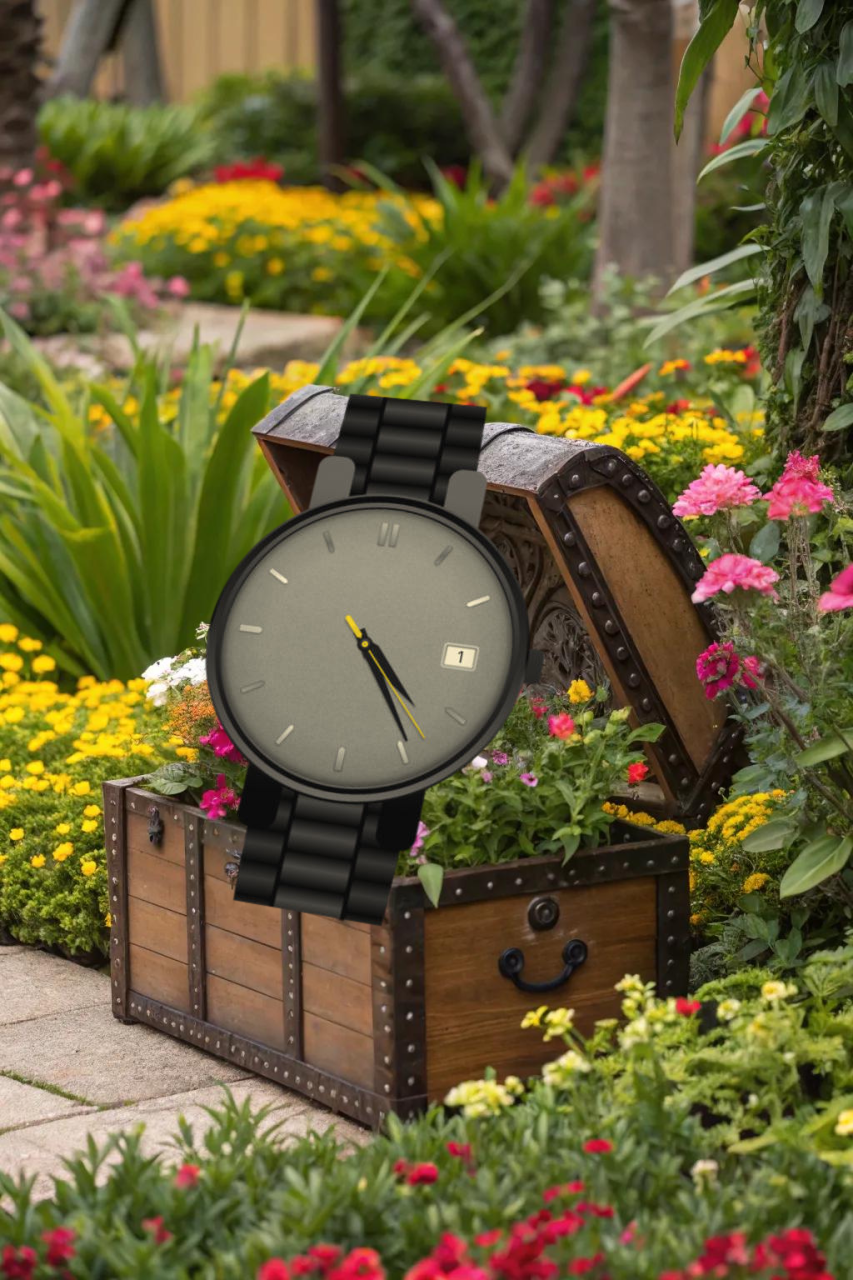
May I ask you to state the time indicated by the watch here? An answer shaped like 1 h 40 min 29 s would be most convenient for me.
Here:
4 h 24 min 23 s
